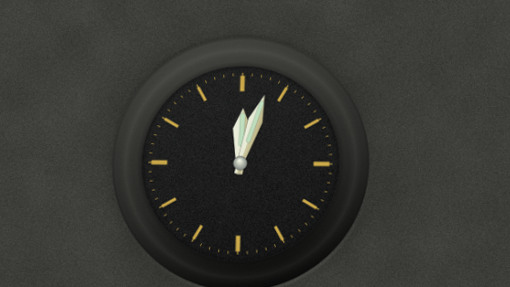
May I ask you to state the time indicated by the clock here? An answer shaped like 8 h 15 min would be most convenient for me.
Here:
12 h 03 min
